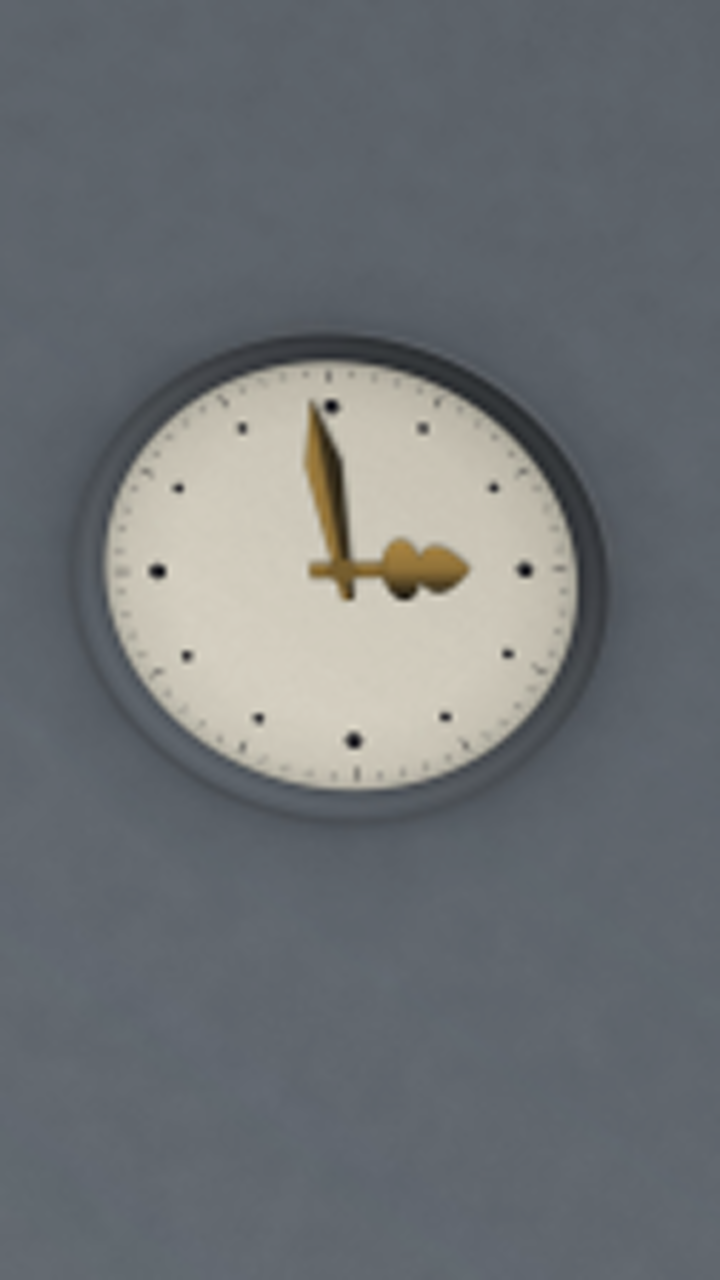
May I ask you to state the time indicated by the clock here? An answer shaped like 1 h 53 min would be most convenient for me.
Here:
2 h 59 min
